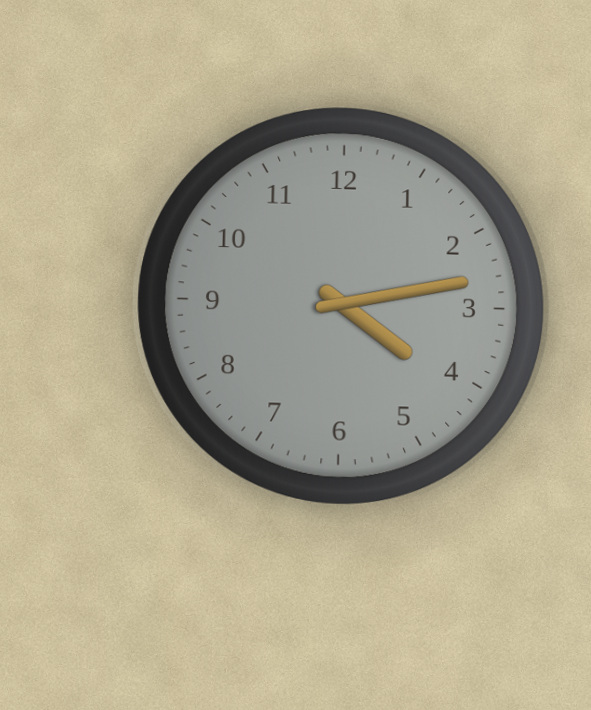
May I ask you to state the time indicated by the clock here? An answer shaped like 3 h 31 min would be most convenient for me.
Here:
4 h 13 min
